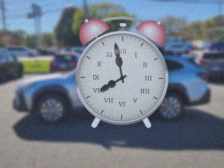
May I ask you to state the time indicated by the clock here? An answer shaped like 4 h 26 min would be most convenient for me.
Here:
7 h 58 min
